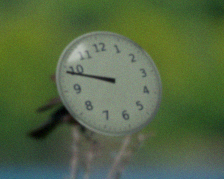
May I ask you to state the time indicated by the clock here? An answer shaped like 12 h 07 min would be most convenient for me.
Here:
9 h 49 min
